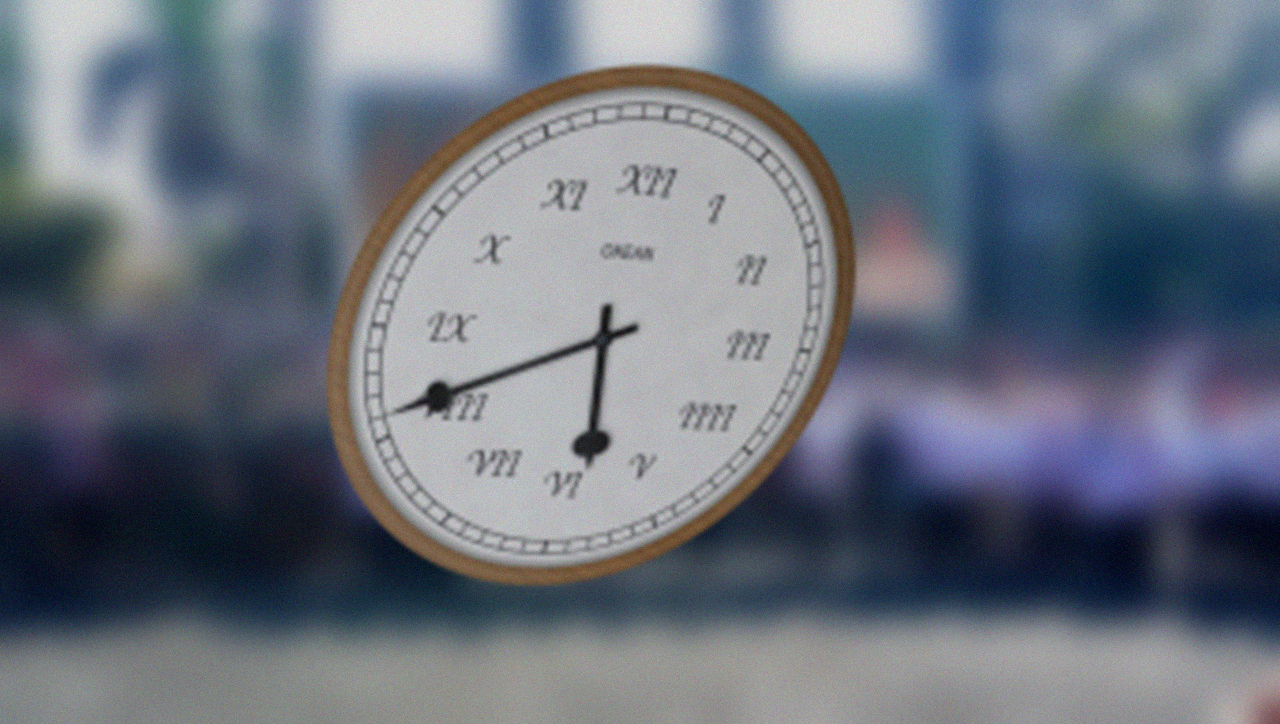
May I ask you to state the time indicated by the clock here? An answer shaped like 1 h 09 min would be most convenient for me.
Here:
5 h 41 min
